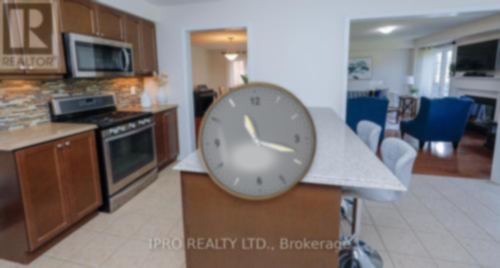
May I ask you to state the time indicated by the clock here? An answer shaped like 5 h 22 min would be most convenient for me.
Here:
11 h 18 min
